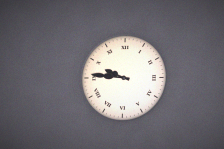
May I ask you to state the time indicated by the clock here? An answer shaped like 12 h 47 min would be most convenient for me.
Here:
9 h 46 min
